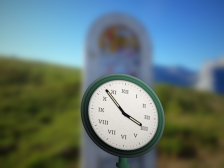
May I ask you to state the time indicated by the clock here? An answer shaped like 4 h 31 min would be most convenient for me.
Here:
3 h 53 min
